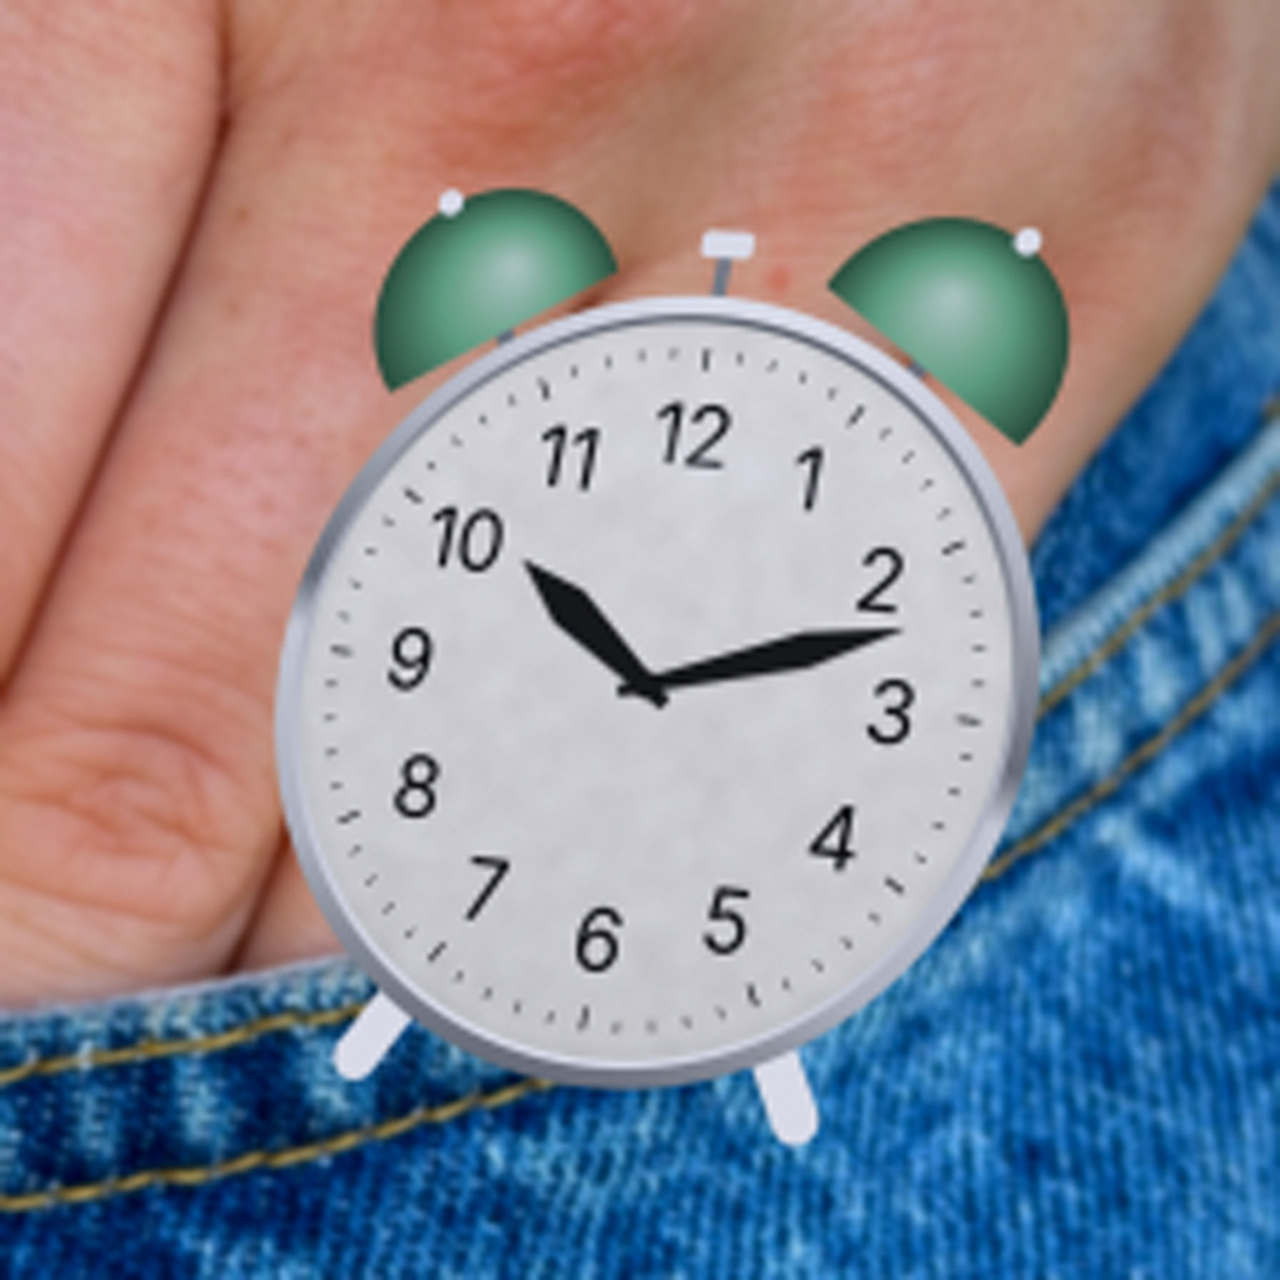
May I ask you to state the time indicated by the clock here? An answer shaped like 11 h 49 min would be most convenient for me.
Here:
10 h 12 min
